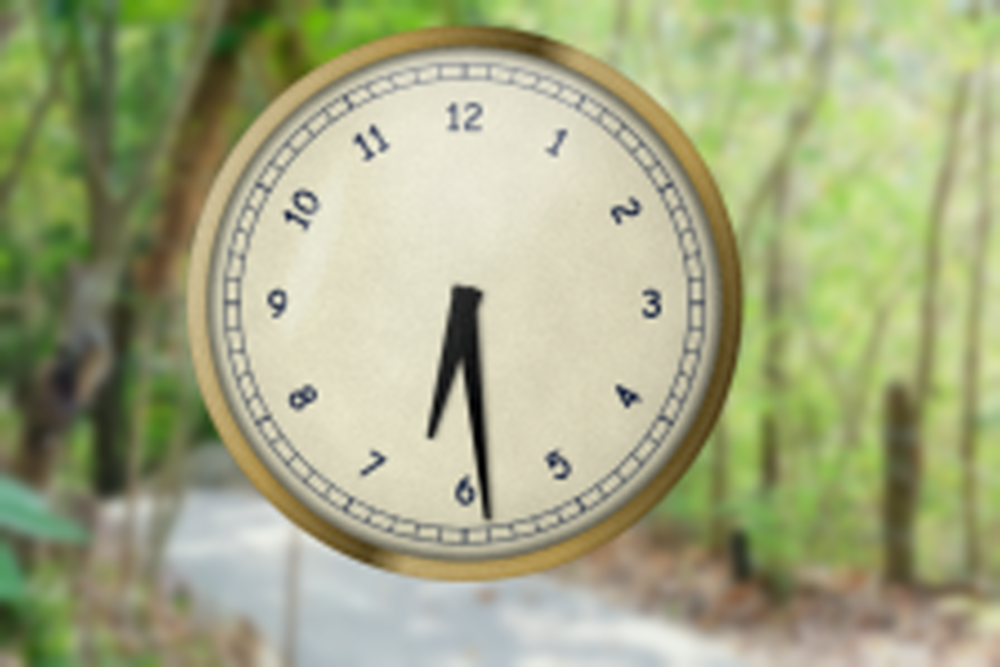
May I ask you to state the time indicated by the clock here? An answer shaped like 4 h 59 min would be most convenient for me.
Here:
6 h 29 min
